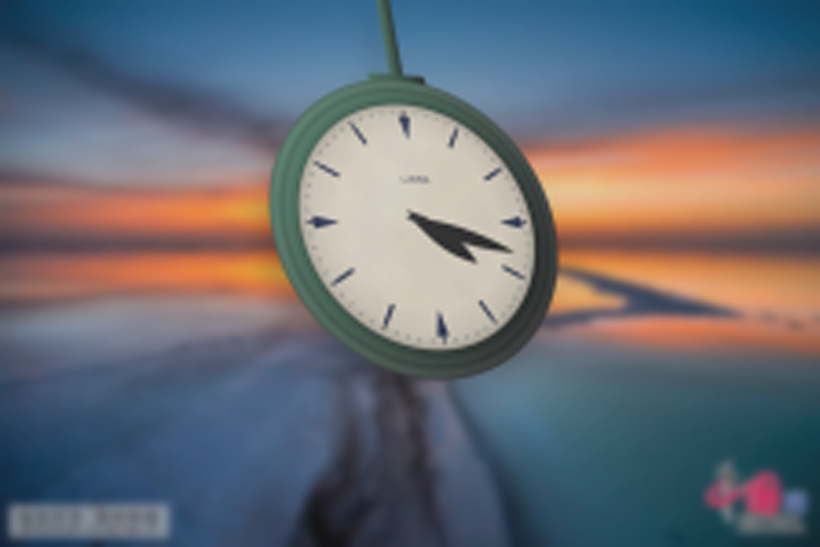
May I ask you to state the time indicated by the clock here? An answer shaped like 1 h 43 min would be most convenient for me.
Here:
4 h 18 min
